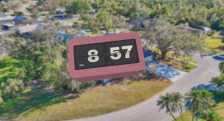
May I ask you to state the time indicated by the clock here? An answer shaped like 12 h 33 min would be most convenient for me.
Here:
8 h 57 min
